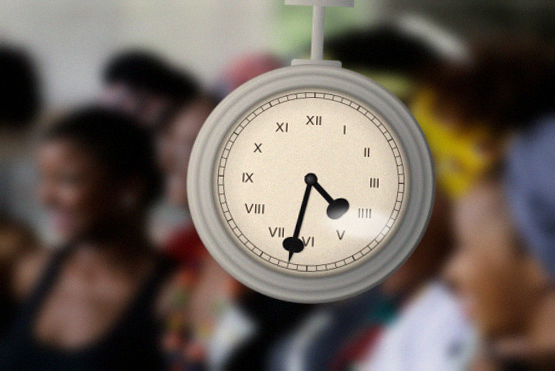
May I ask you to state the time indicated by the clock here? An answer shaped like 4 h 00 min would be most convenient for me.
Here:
4 h 32 min
